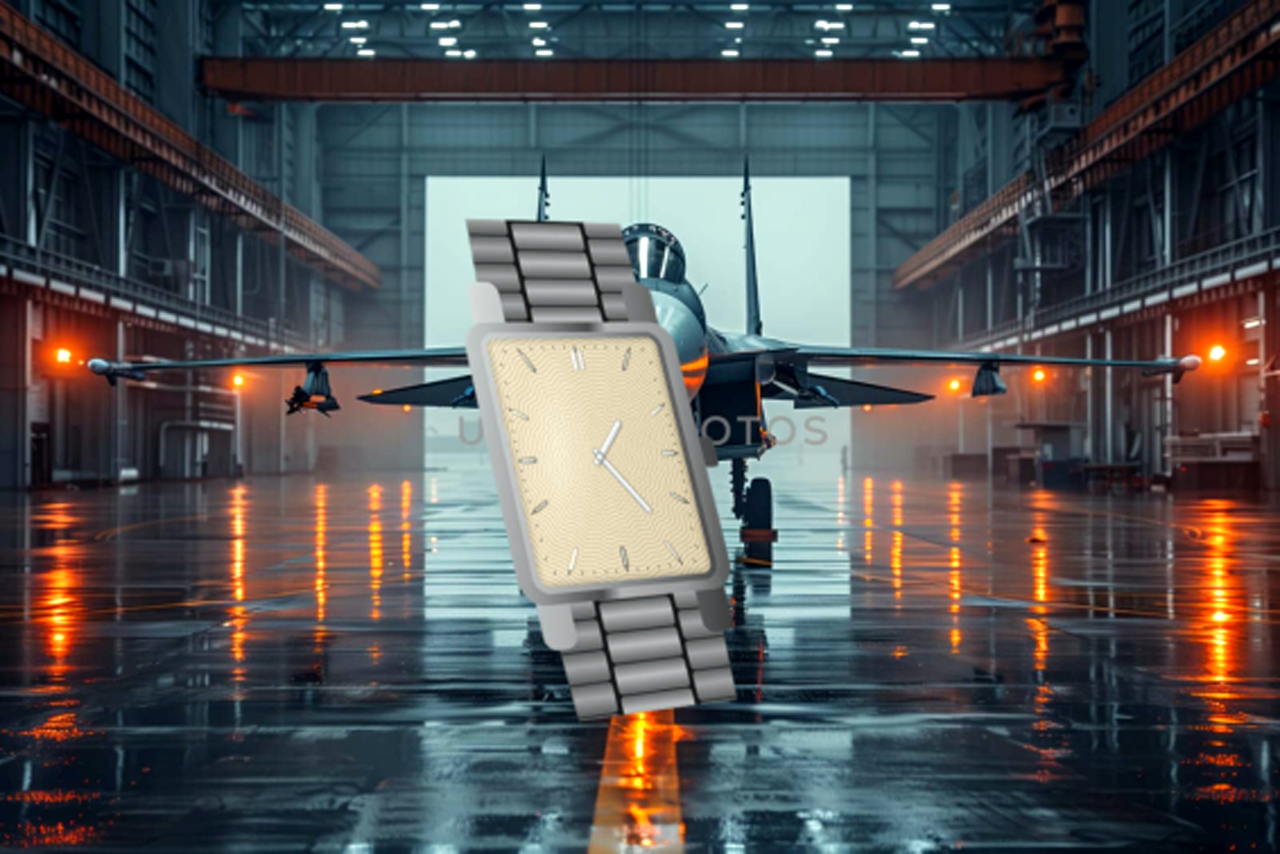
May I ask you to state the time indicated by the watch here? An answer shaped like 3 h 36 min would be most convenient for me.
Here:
1 h 24 min
